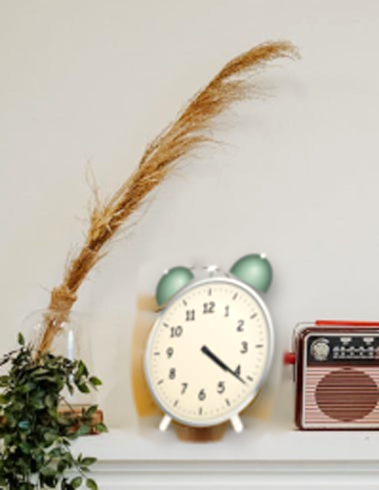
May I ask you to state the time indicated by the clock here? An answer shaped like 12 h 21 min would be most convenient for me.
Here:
4 h 21 min
